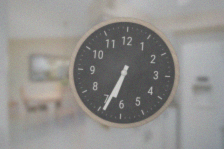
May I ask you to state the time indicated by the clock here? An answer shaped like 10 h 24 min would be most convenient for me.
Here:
6 h 34 min
